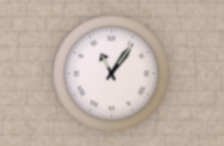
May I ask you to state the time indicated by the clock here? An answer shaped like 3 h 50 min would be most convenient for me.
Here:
11 h 06 min
